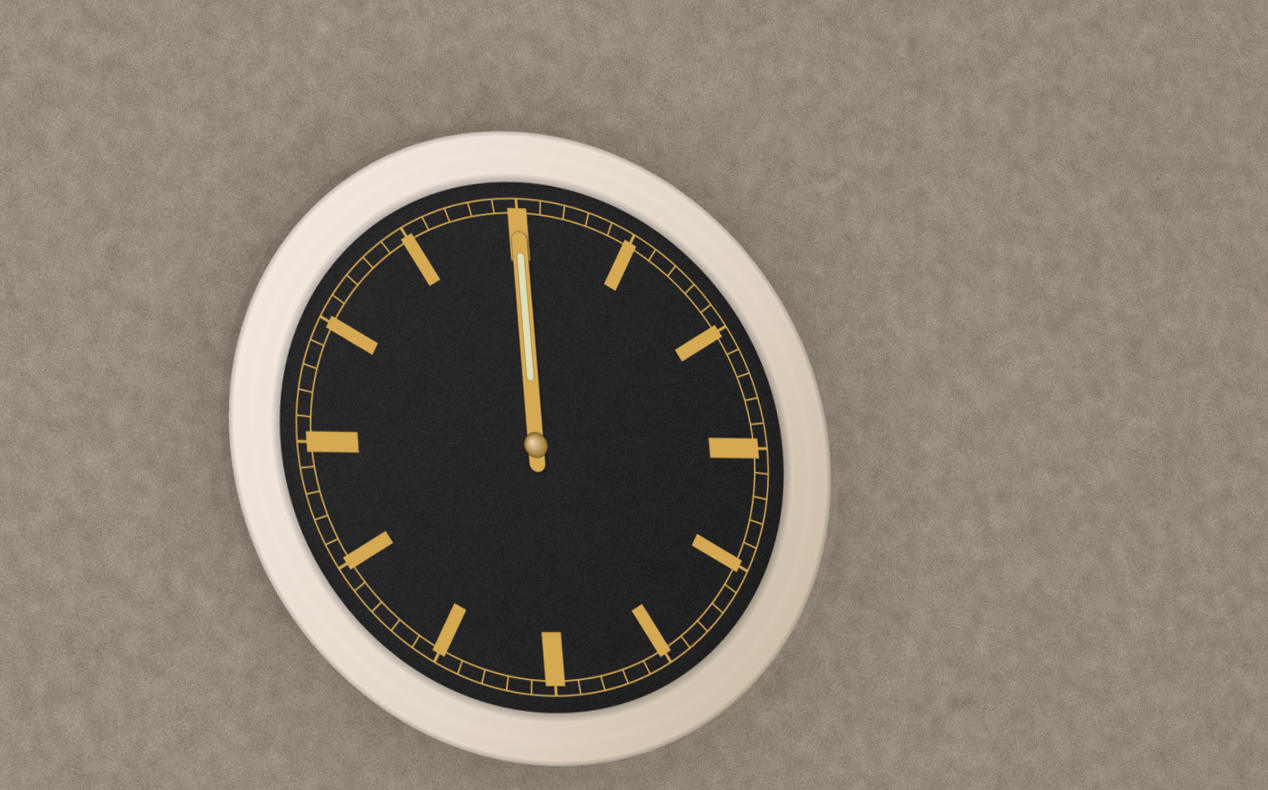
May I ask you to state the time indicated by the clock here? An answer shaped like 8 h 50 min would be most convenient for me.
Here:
12 h 00 min
